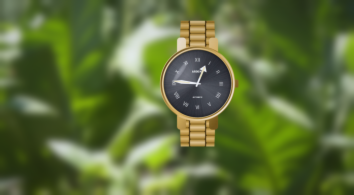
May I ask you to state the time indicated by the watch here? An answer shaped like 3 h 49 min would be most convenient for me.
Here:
12 h 46 min
